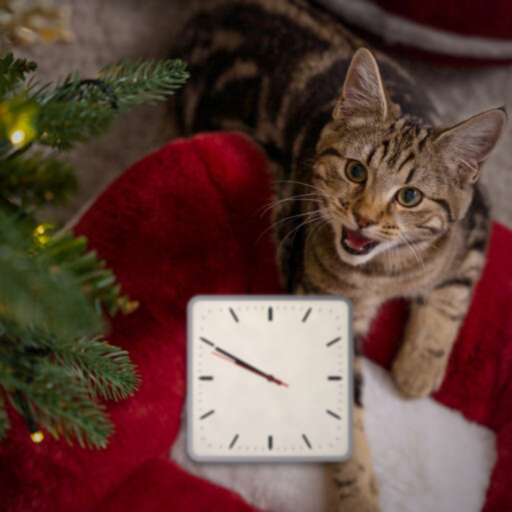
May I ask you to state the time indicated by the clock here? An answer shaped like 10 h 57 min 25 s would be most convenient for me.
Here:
9 h 49 min 49 s
